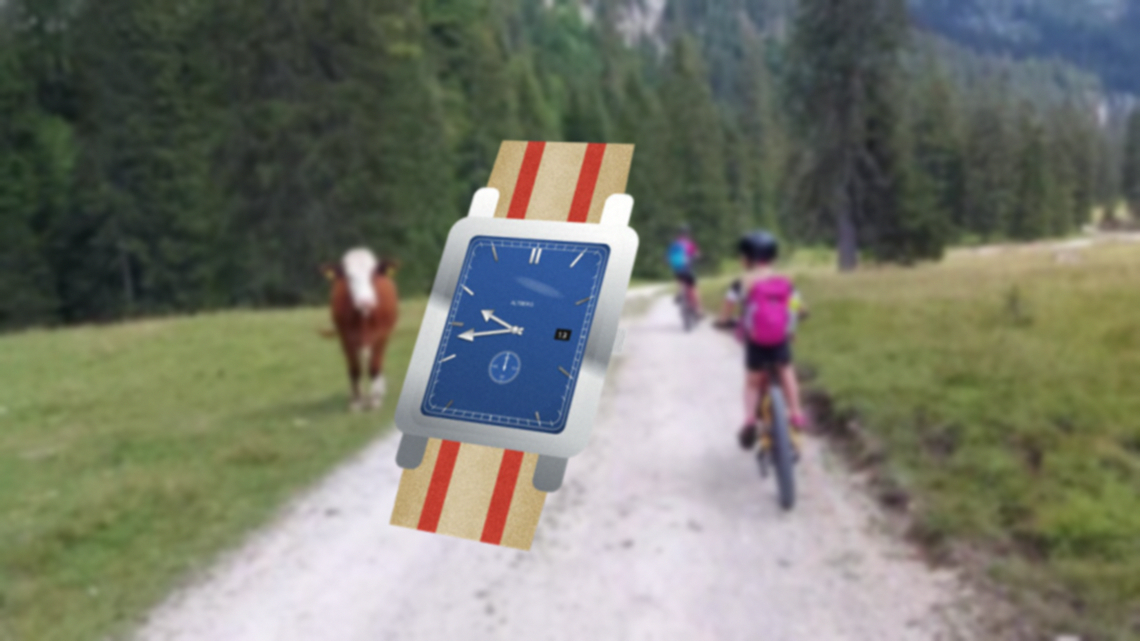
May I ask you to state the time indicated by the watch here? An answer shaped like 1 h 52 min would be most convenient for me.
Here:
9 h 43 min
